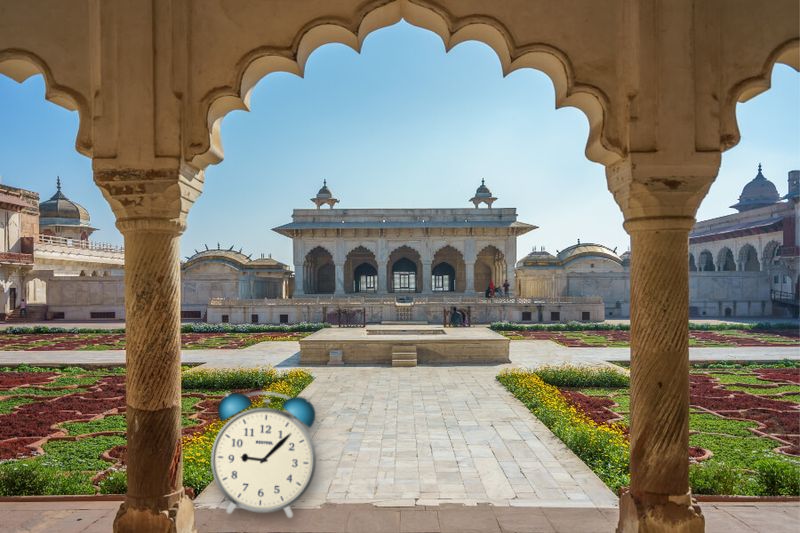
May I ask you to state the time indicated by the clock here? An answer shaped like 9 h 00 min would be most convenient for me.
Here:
9 h 07 min
